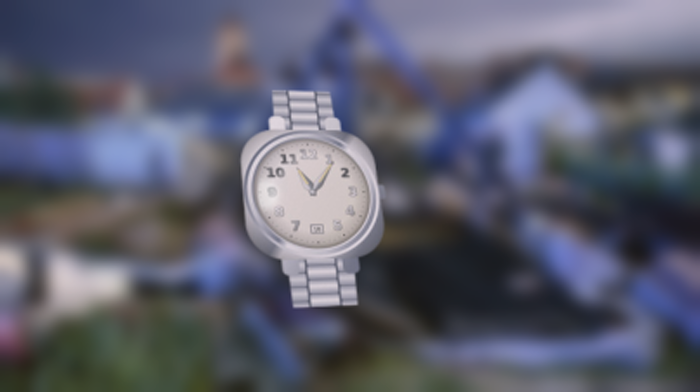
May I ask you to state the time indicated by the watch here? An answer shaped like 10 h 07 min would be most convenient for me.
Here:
11 h 06 min
